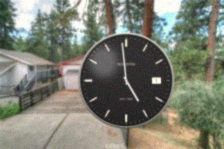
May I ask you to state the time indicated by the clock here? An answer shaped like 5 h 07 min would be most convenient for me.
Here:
4 h 59 min
